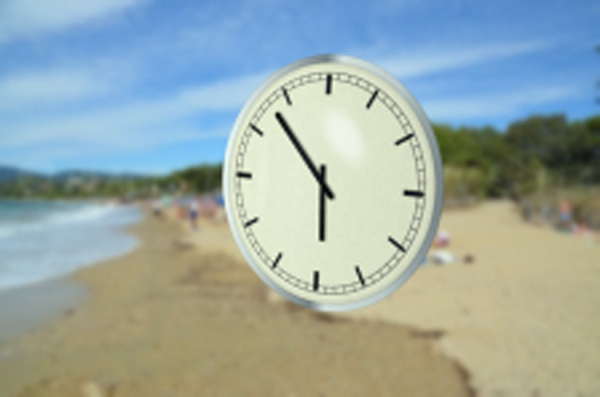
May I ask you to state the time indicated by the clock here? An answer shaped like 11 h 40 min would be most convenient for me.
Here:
5 h 53 min
